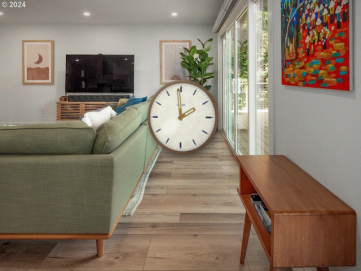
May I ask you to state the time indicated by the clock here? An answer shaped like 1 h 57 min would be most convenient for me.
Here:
1 h 59 min
